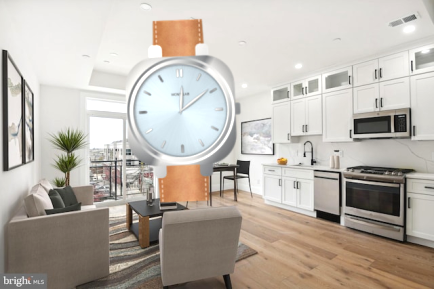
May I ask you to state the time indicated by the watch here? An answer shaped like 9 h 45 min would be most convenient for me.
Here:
12 h 09 min
